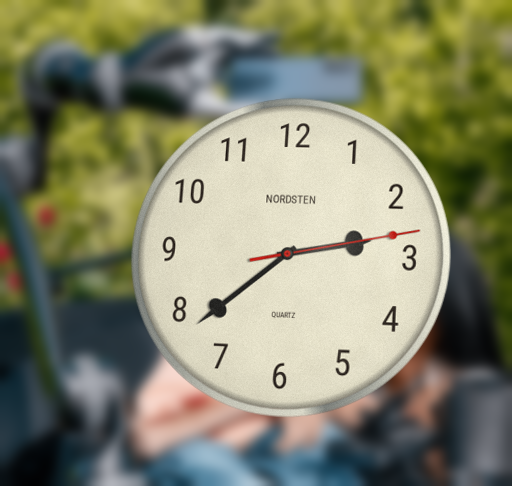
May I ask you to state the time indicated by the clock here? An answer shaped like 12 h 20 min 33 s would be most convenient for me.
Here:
2 h 38 min 13 s
